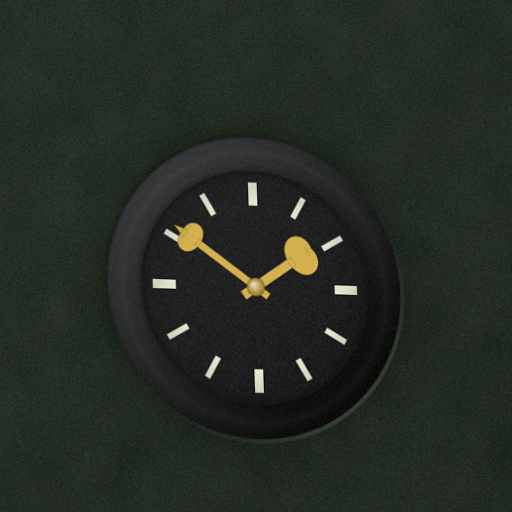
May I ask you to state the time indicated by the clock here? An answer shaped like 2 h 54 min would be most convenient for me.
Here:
1 h 51 min
